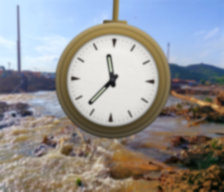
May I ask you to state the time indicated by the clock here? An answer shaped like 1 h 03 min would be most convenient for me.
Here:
11 h 37 min
